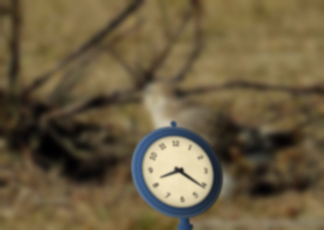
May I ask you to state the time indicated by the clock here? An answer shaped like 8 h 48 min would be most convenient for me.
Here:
8 h 21 min
